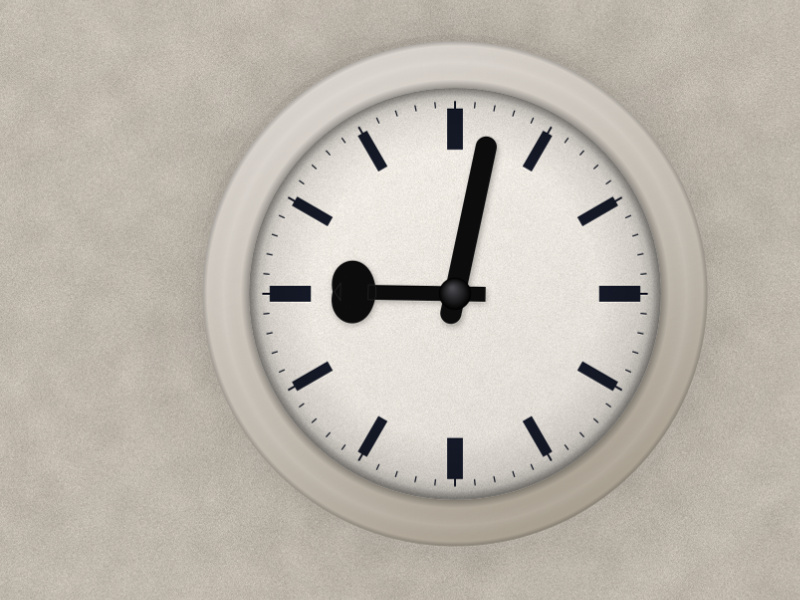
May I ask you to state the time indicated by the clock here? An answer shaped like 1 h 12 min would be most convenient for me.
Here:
9 h 02 min
